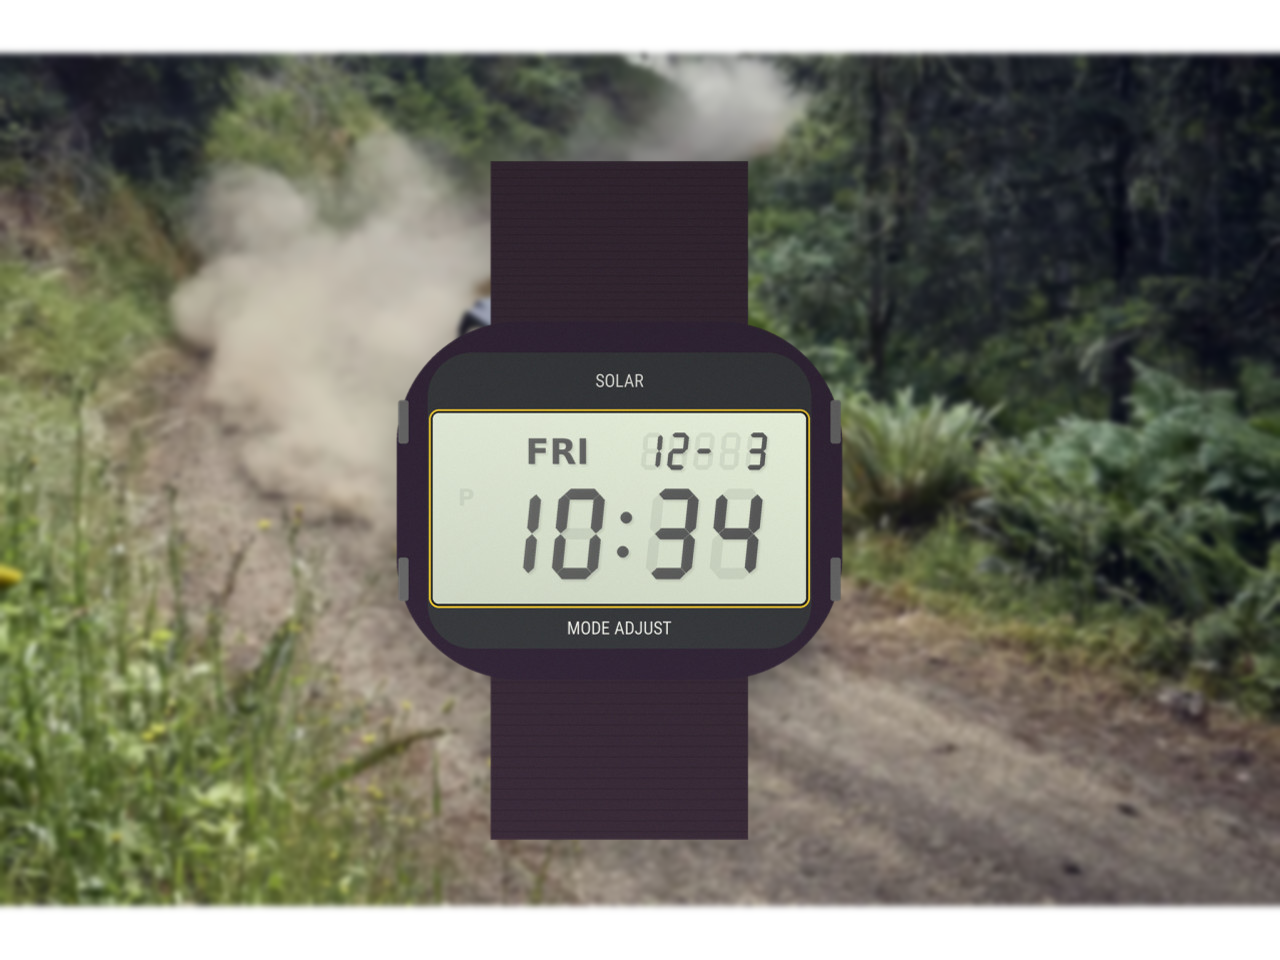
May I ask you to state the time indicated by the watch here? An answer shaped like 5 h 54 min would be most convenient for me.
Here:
10 h 34 min
